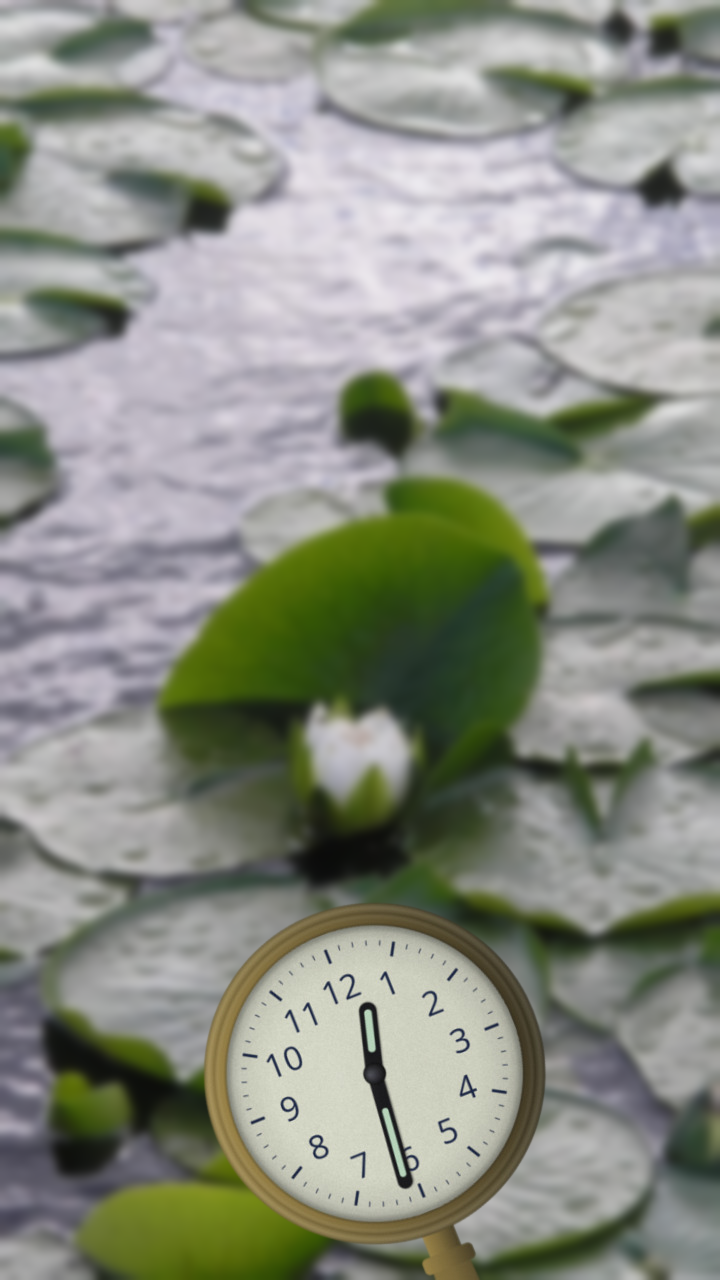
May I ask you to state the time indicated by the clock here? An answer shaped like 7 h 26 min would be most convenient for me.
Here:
12 h 31 min
